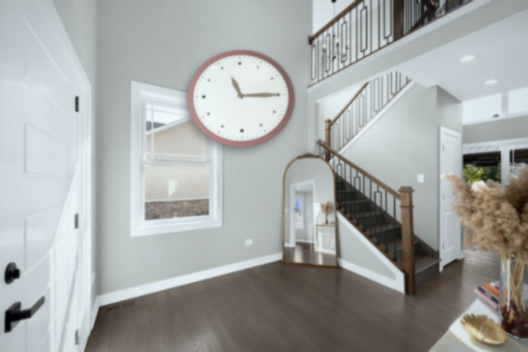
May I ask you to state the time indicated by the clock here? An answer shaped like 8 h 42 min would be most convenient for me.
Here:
11 h 15 min
